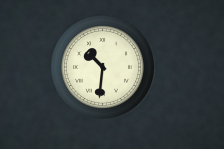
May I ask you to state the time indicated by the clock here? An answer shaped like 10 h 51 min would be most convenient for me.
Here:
10 h 31 min
